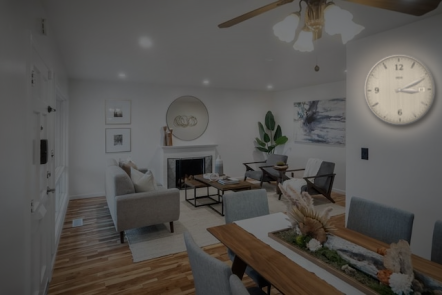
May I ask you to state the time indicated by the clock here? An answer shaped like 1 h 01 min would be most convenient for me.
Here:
3 h 11 min
